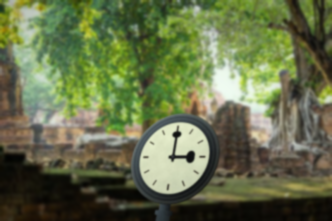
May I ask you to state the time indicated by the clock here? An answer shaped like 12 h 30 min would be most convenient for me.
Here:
3 h 00 min
